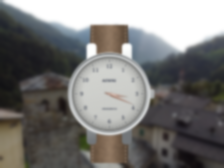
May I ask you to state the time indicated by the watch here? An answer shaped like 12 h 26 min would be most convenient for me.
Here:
3 h 19 min
